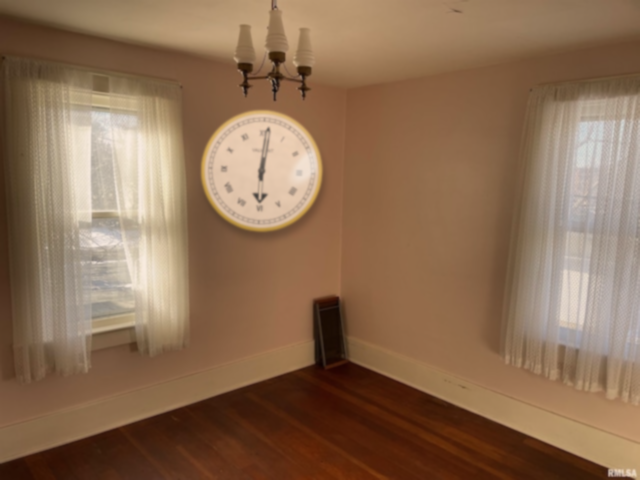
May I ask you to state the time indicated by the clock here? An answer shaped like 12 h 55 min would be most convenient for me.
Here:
6 h 01 min
